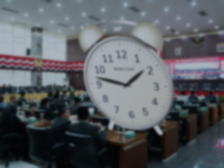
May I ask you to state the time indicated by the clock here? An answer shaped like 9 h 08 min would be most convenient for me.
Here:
1 h 47 min
